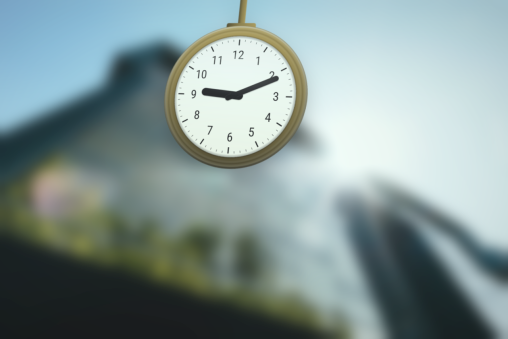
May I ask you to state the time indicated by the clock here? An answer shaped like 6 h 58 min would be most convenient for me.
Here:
9 h 11 min
